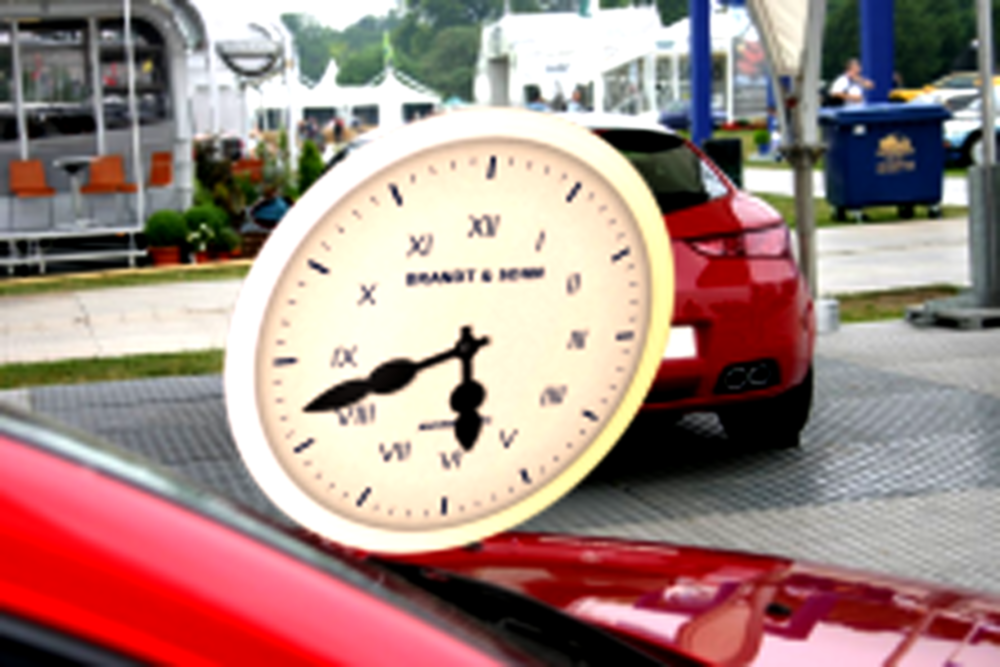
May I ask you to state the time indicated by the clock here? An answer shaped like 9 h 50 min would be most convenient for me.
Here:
5 h 42 min
